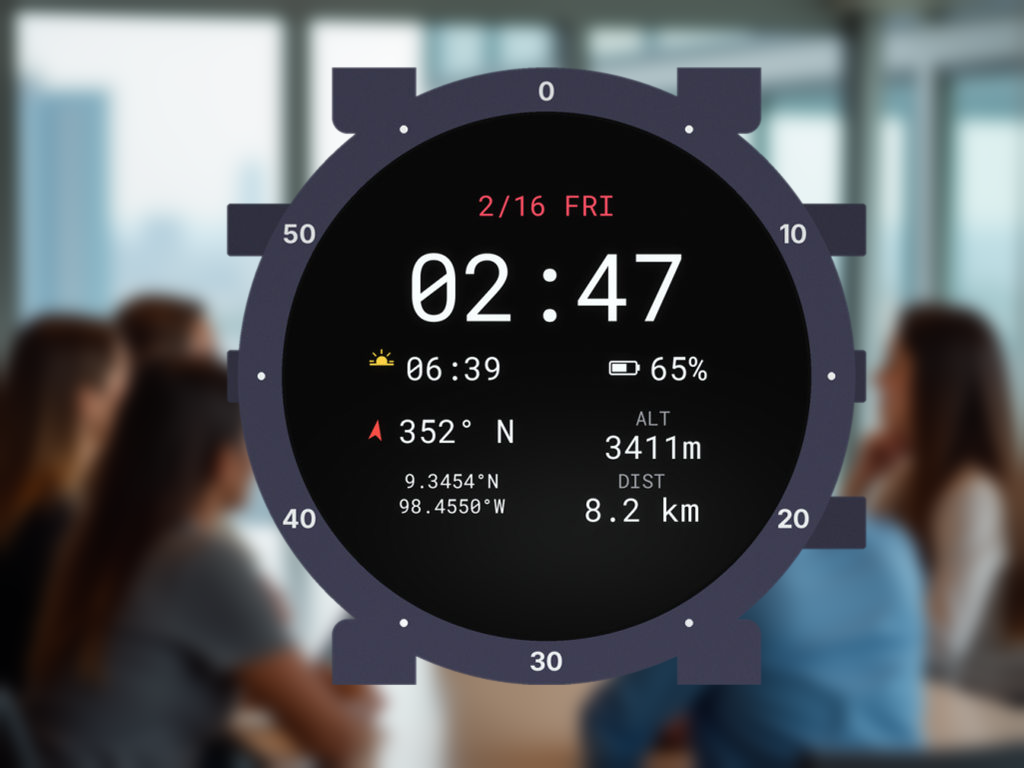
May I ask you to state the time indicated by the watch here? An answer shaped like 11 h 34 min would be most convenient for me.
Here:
2 h 47 min
